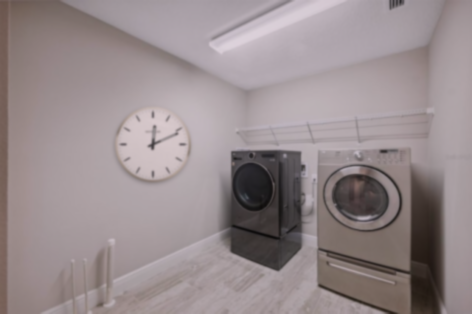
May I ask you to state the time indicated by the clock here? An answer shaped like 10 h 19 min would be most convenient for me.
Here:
12 h 11 min
